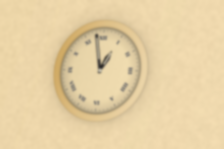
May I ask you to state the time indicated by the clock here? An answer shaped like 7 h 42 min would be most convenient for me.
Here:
12 h 58 min
